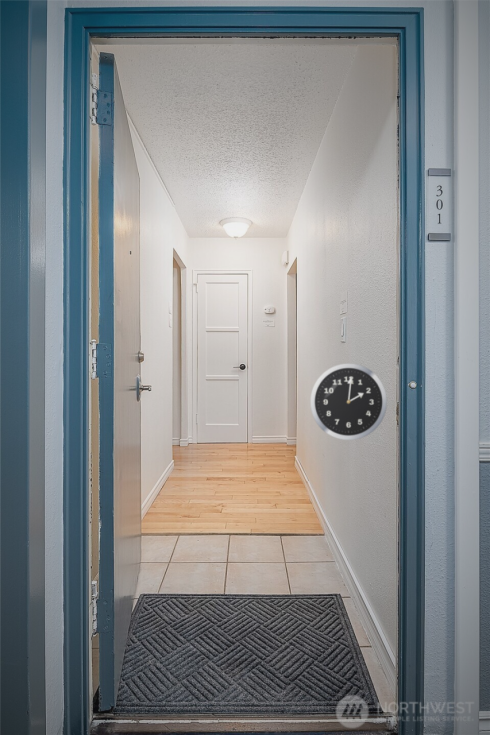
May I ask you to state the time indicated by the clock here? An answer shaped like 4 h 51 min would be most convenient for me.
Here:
2 h 01 min
